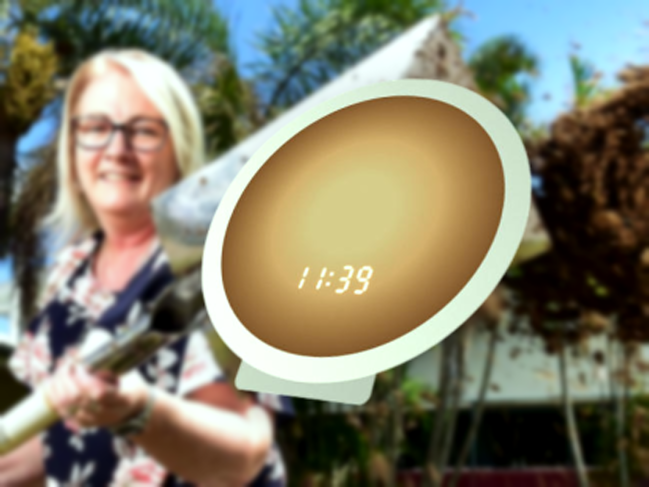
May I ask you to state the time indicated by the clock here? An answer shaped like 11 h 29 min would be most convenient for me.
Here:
11 h 39 min
